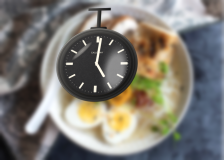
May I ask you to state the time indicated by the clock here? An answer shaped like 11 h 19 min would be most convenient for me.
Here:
5 h 01 min
